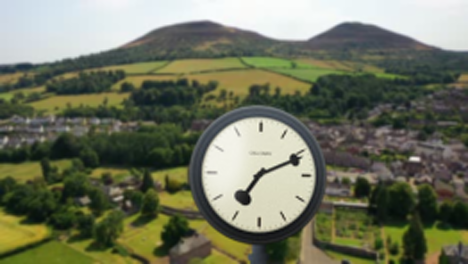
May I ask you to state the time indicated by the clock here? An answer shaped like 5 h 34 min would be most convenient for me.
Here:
7 h 11 min
